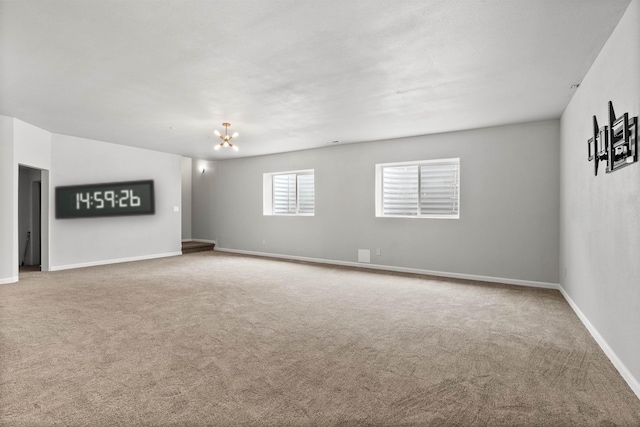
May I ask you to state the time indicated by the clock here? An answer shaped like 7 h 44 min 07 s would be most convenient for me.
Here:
14 h 59 min 26 s
